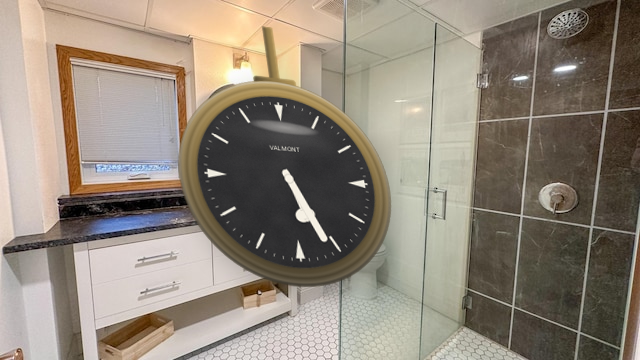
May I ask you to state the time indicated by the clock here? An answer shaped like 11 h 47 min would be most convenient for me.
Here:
5 h 26 min
